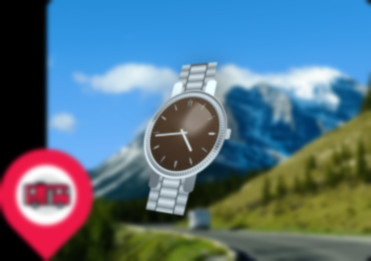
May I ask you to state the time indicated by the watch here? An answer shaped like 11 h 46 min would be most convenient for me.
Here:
4 h 44 min
